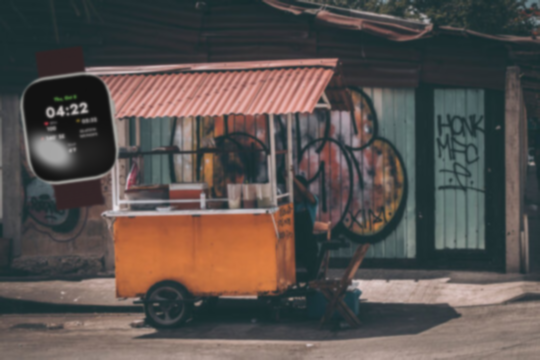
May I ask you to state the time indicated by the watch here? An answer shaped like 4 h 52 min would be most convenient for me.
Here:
4 h 22 min
